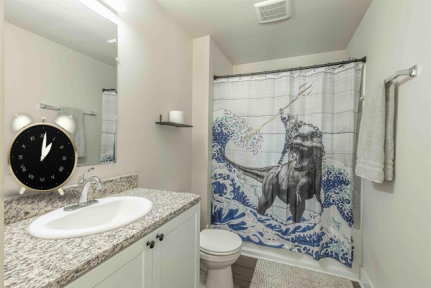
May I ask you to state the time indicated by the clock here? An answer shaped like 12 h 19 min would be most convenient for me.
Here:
1 h 01 min
